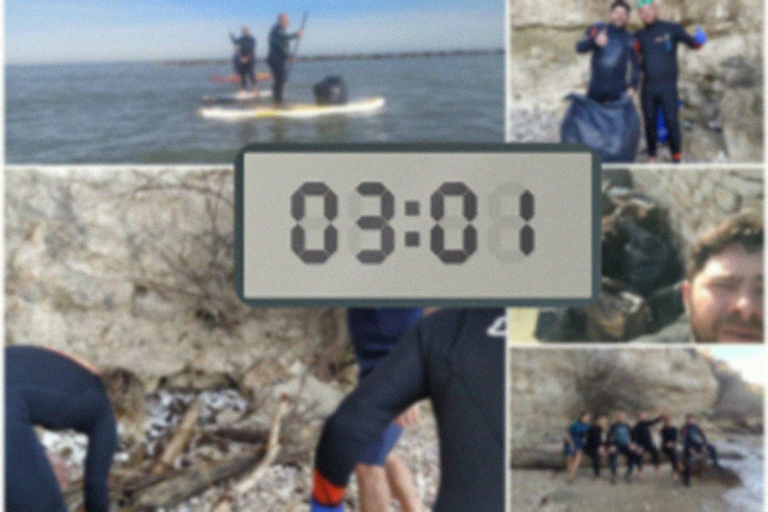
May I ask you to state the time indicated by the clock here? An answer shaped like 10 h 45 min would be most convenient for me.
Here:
3 h 01 min
